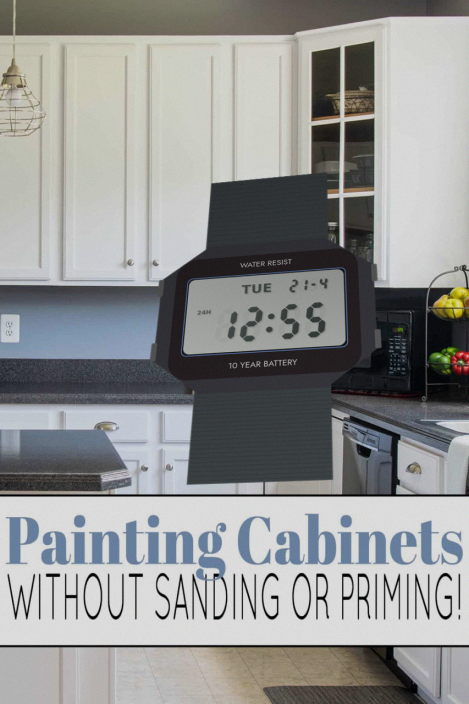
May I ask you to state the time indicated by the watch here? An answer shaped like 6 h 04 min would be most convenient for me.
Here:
12 h 55 min
